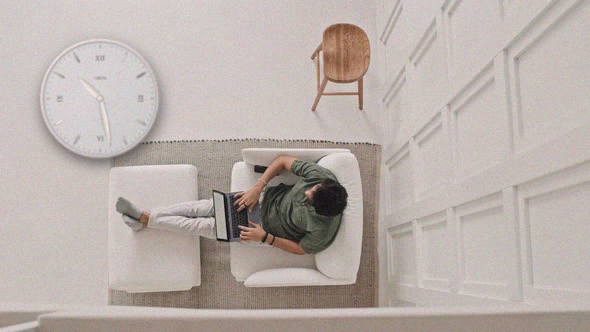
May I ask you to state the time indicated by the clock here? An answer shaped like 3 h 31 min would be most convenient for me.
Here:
10 h 28 min
